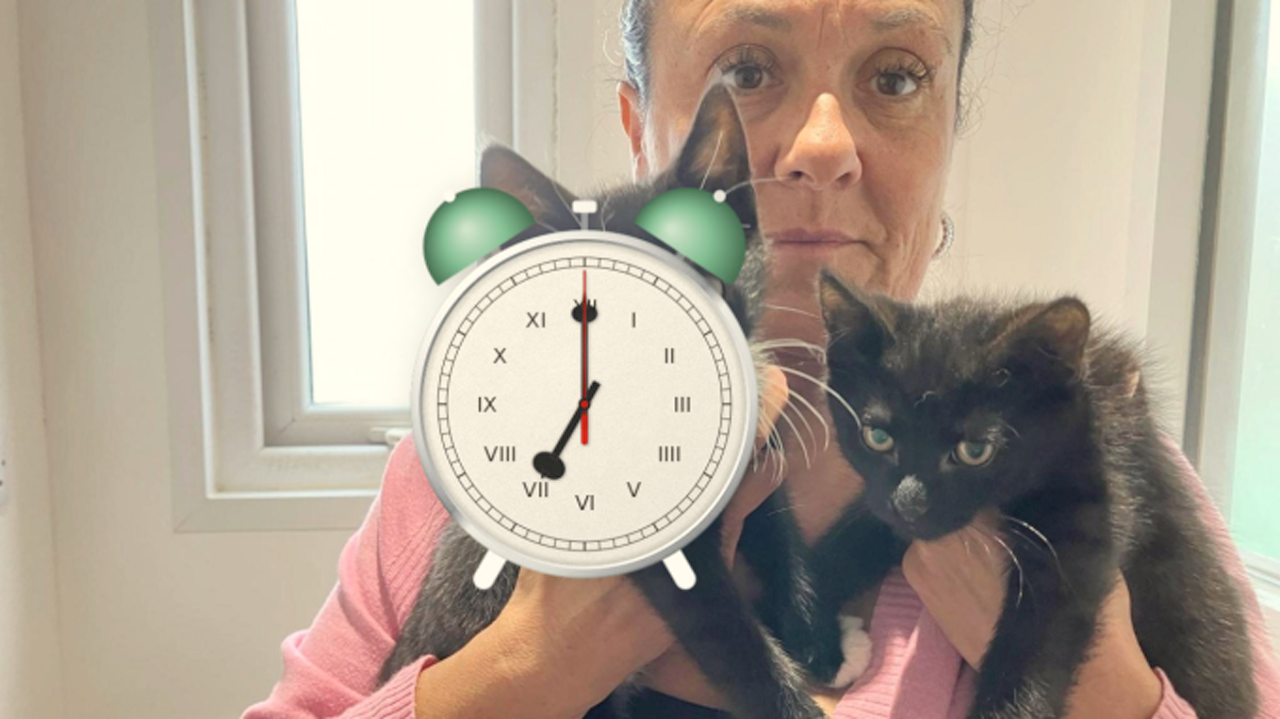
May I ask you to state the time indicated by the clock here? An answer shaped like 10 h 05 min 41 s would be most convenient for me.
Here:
7 h 00 min 00 s
